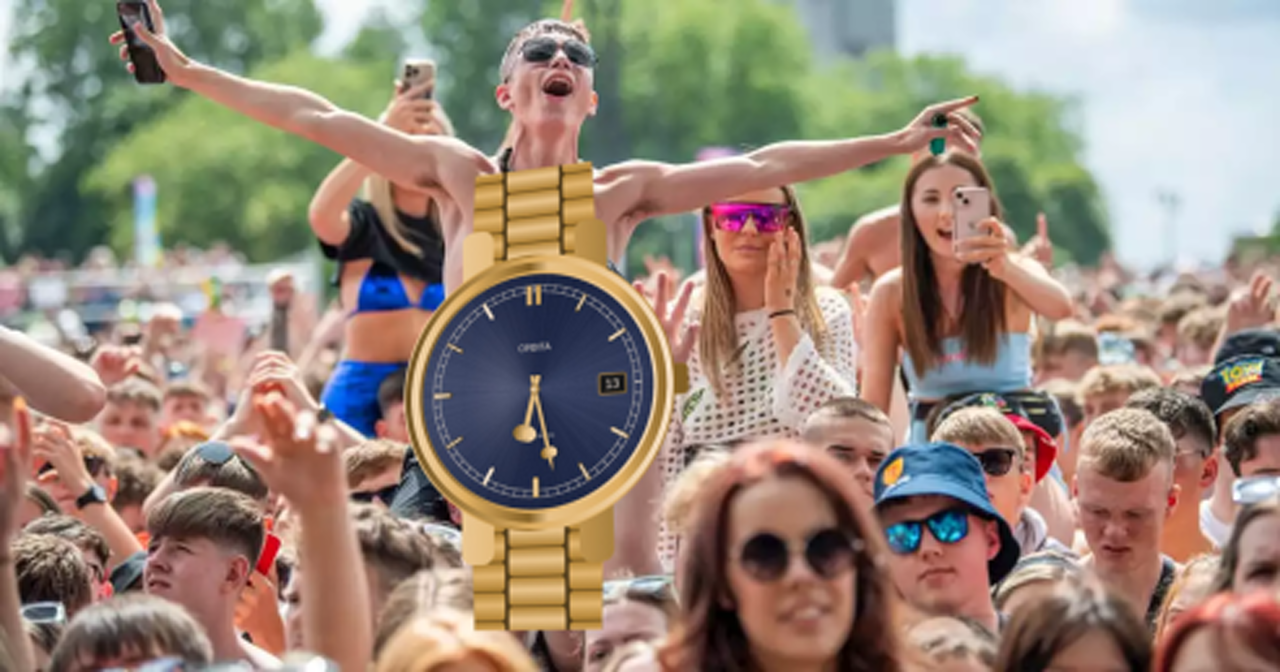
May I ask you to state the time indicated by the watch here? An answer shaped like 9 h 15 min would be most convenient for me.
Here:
6 h 28 min
